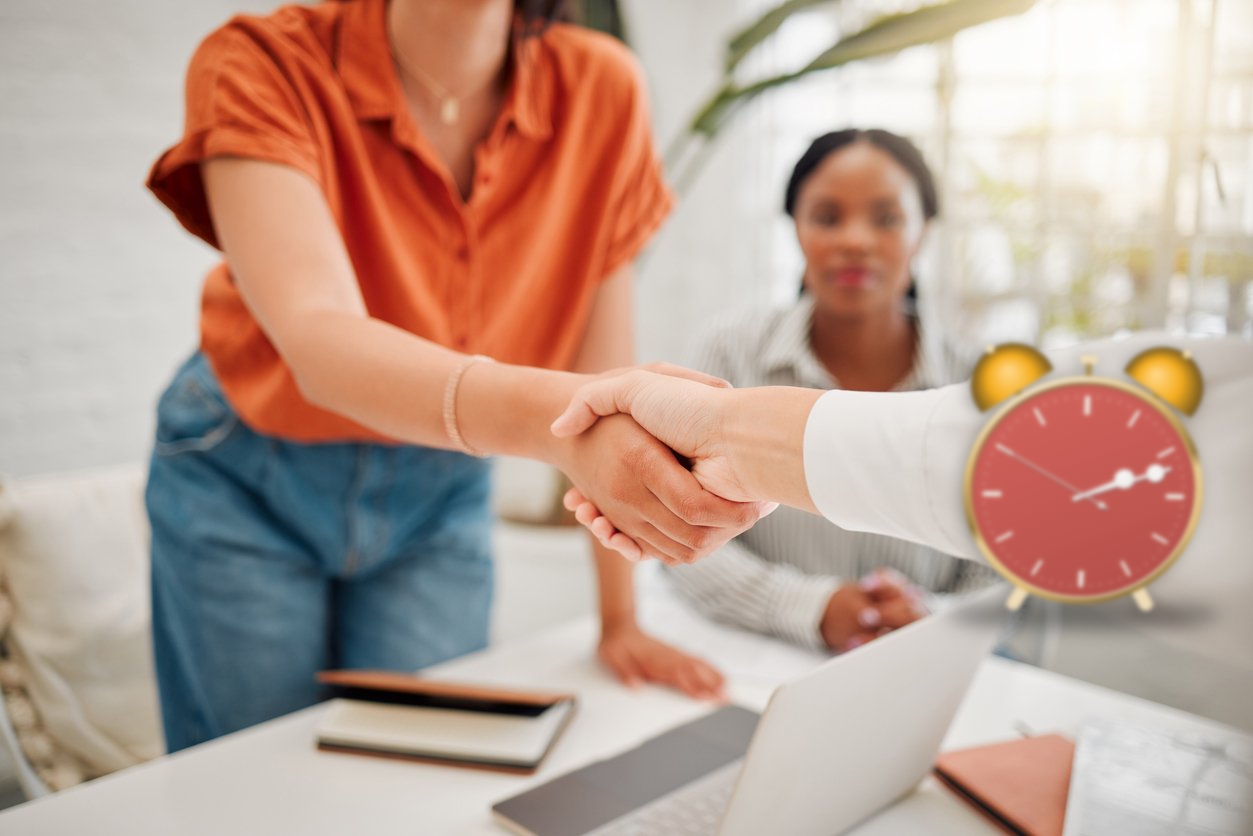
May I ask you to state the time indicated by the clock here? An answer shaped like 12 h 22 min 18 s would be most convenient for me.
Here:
2 h 11 min 50 s
